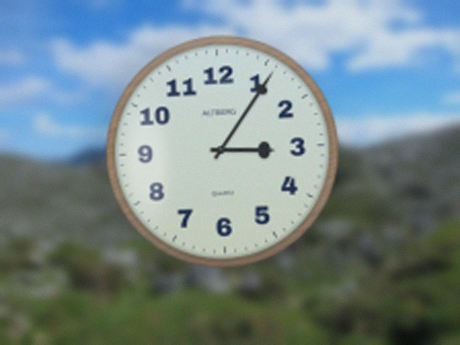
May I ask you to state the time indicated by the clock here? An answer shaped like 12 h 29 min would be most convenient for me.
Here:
3 h 06 min
